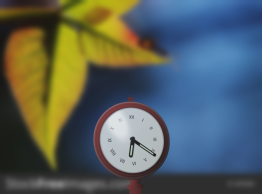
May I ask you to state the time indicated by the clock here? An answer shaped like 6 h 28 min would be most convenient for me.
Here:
6 h 21 min
